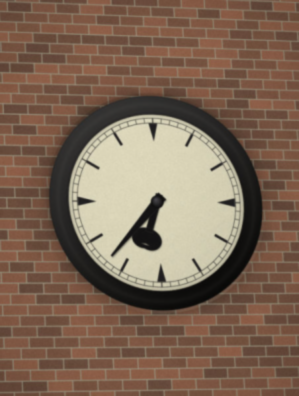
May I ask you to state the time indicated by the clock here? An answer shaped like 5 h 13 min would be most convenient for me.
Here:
6 h 37 min
